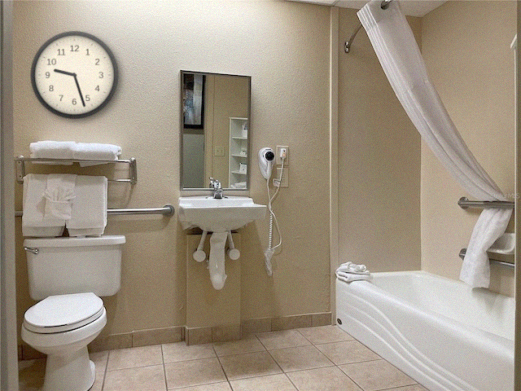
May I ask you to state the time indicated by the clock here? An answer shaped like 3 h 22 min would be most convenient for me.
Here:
9 h 27 min
